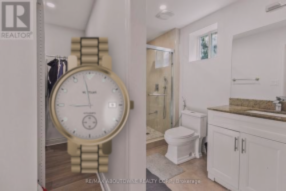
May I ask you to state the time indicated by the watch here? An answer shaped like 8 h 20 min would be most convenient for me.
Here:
8 h 58 min
